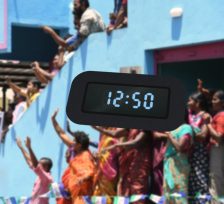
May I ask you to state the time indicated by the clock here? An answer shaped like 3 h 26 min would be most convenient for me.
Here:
12 h 50 min
